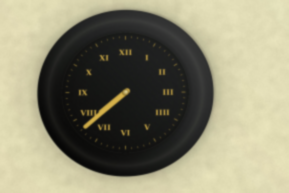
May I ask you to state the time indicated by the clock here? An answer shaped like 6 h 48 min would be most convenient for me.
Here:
7 h 38 min
